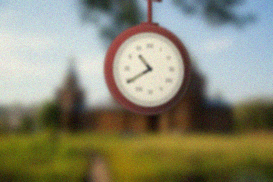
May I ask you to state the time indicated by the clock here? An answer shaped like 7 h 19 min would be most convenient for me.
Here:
10 h 40 min
